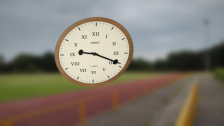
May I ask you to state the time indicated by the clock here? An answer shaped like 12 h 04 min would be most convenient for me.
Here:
9 h 19 min
